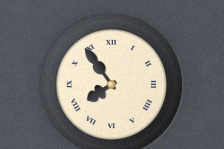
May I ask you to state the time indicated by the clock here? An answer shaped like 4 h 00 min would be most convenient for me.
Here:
7 h 54 min
